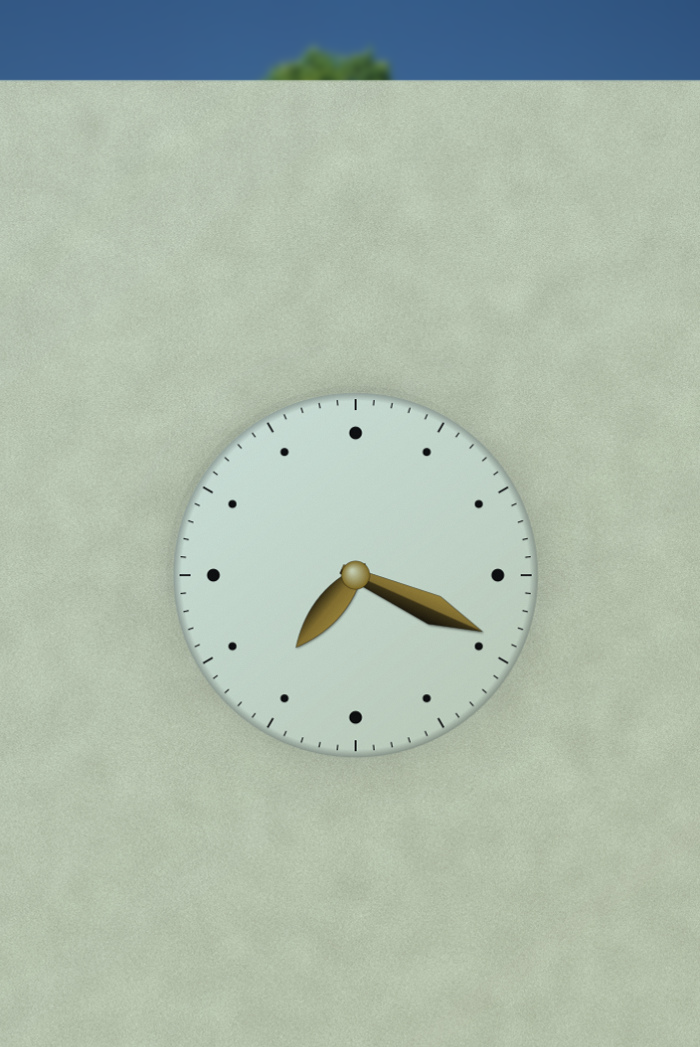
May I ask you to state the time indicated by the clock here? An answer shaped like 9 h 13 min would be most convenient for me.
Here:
7 h 19 min
